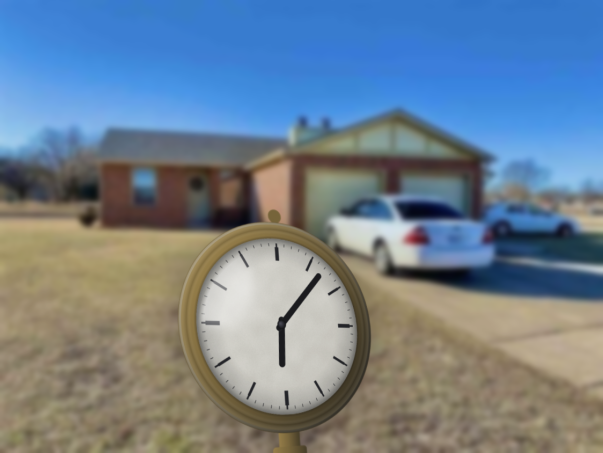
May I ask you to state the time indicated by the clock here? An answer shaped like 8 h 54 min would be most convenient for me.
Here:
6 h 07 min
